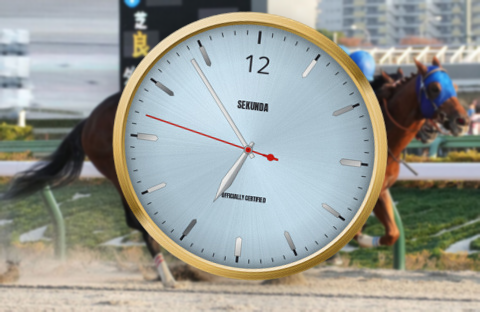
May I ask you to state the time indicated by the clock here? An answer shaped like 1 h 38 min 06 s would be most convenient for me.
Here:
6 h 53 min 47 s
